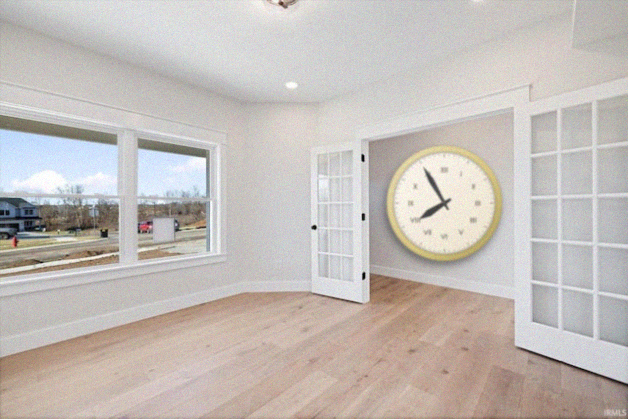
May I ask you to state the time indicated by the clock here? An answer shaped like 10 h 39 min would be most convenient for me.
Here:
7 h 55 min
